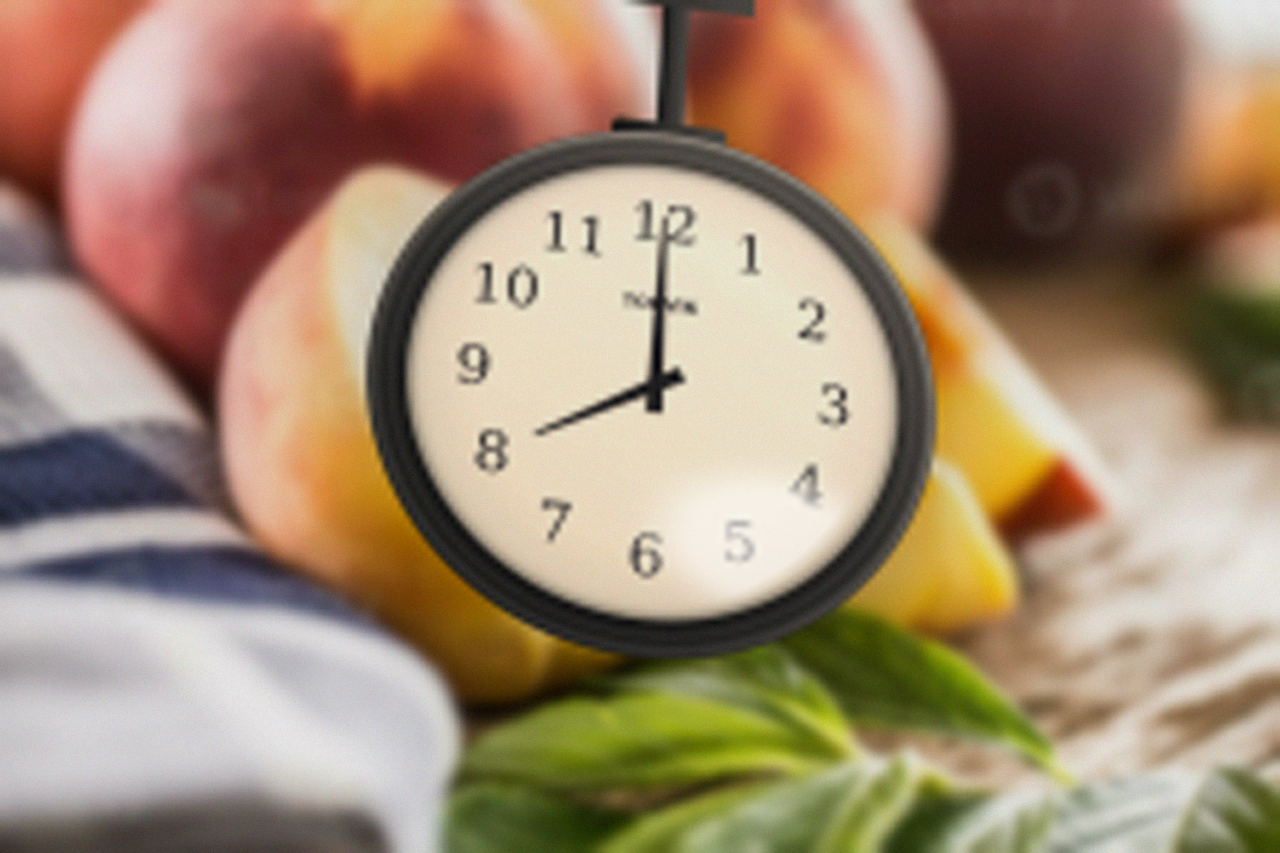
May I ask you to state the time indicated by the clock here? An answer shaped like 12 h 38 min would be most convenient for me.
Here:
8 h 00 min
